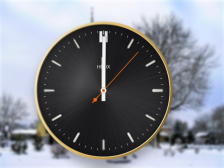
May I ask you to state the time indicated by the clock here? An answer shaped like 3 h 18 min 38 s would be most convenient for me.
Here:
12 h 00 min 07 s
